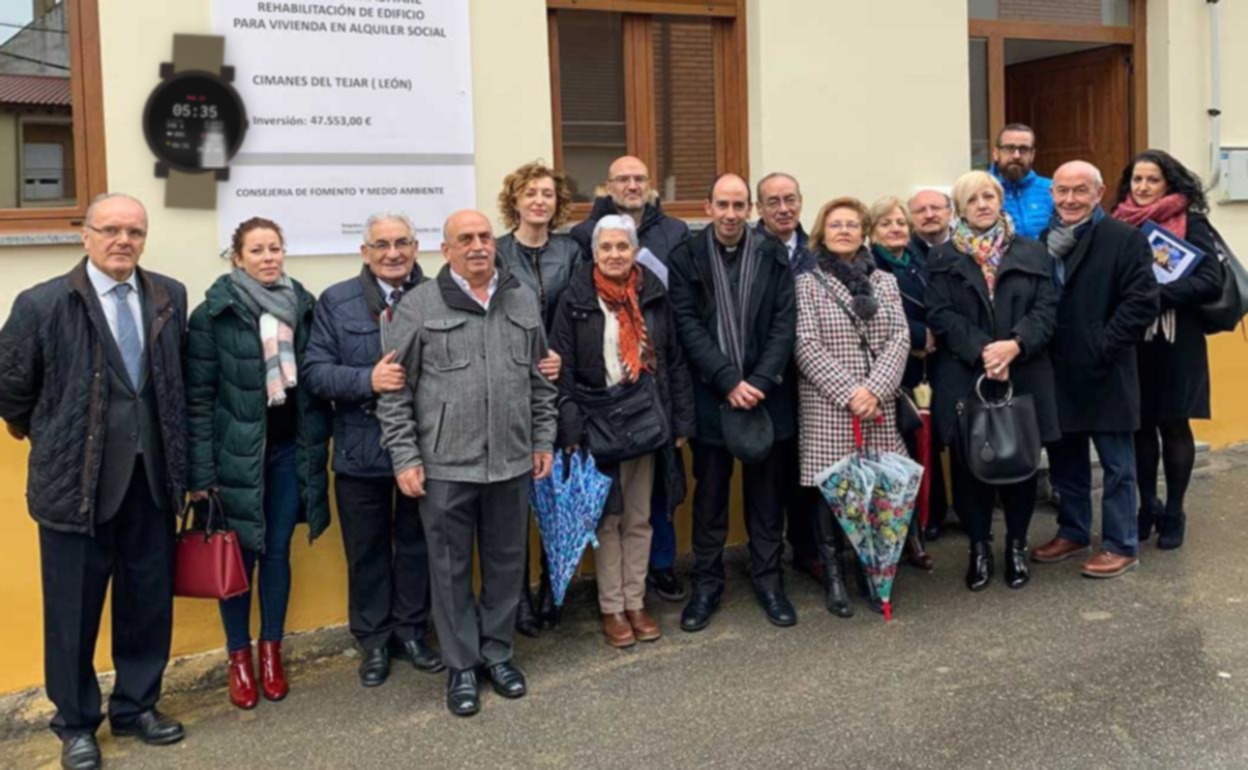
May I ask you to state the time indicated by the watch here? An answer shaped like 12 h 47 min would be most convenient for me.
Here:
5 h 35 min
